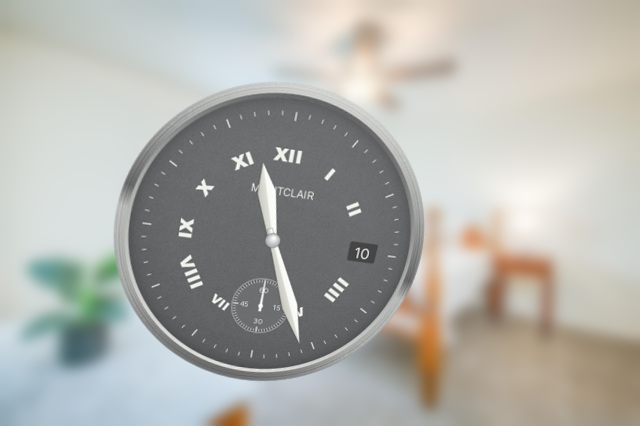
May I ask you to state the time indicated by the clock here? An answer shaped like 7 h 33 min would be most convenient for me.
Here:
11 h 26 min
